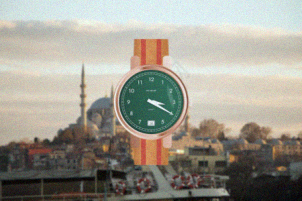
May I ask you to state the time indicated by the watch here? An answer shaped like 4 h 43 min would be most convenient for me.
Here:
3 h 20 min
